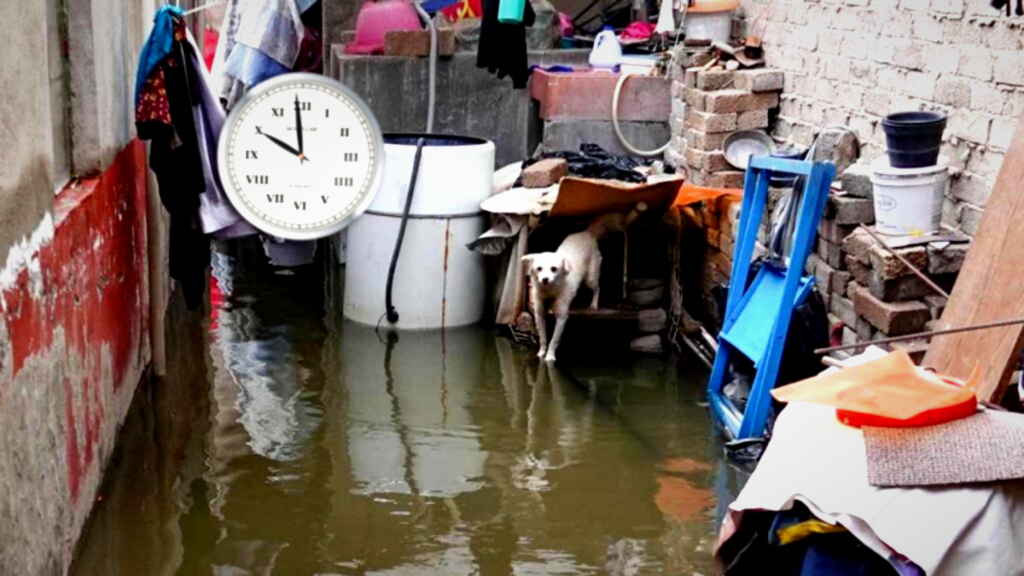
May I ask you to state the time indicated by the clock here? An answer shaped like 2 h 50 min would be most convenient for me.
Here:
9 h 59 min
